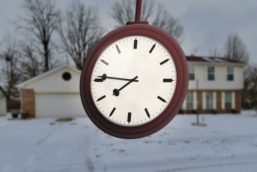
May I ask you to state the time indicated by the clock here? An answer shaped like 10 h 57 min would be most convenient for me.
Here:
7 h 46 min
